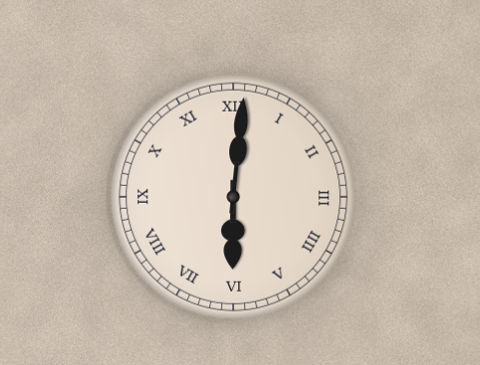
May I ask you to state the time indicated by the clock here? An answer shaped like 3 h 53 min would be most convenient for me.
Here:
6 h 01 min
